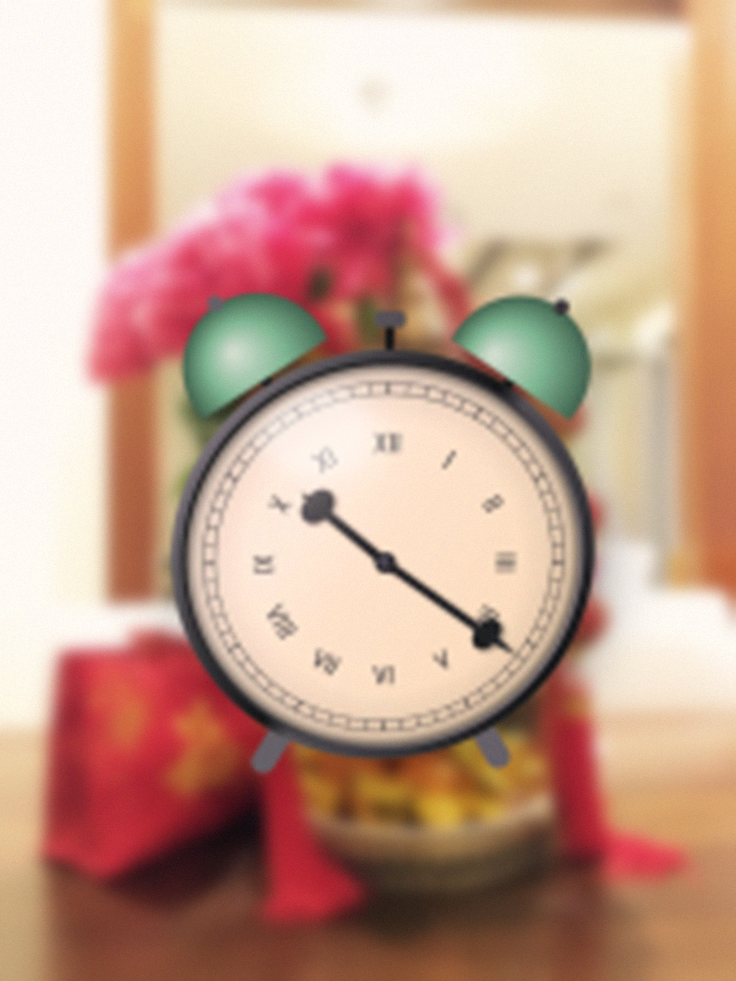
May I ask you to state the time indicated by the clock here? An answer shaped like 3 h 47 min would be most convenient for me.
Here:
10 h 21 min
